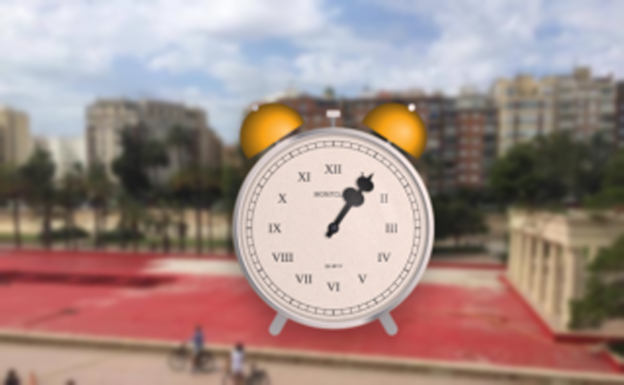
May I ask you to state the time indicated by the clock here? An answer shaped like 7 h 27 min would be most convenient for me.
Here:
1 h 06 min
